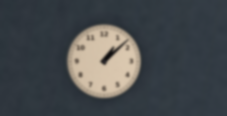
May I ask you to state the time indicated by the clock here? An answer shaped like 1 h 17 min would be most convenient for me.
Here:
1 h 08 min
